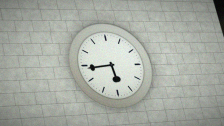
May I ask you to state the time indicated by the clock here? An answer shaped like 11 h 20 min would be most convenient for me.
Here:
5 h 44 min
